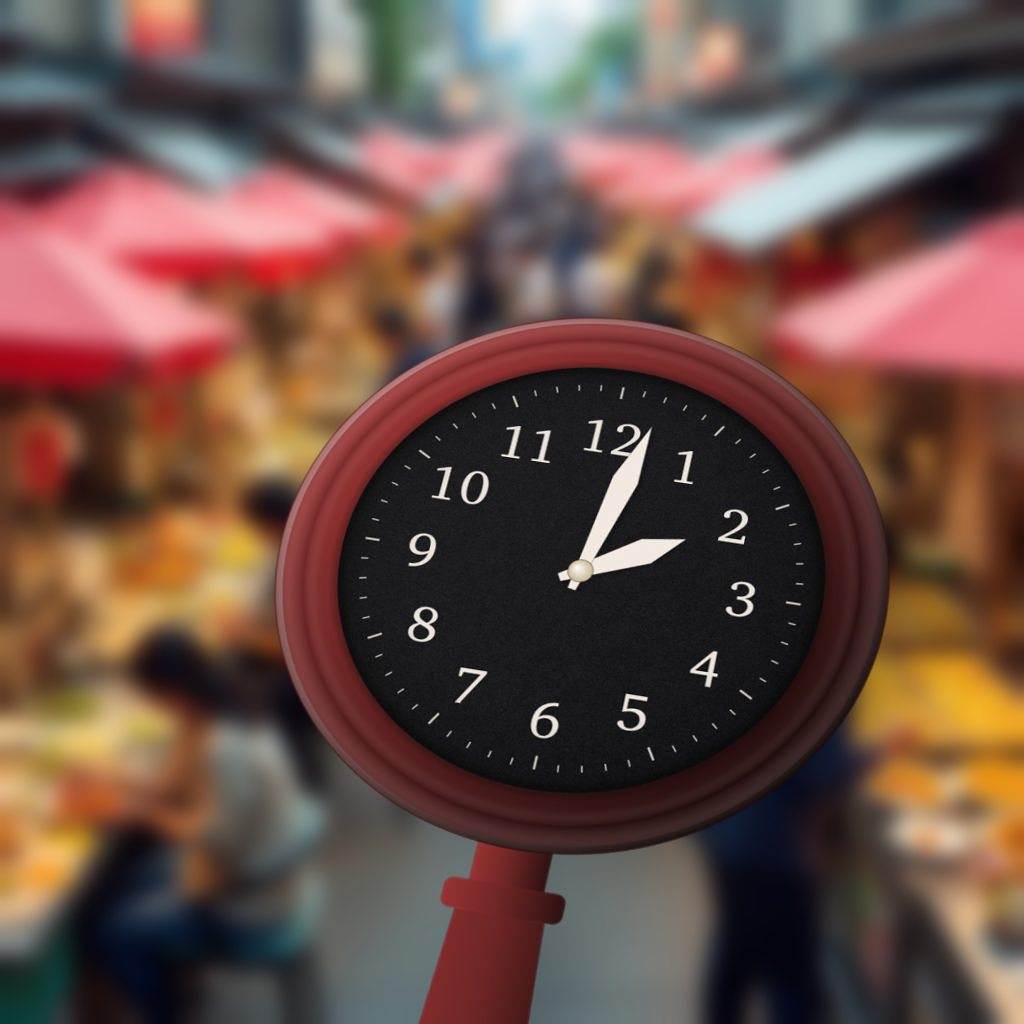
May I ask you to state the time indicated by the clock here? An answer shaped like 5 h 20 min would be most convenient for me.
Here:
2 h 02 min
